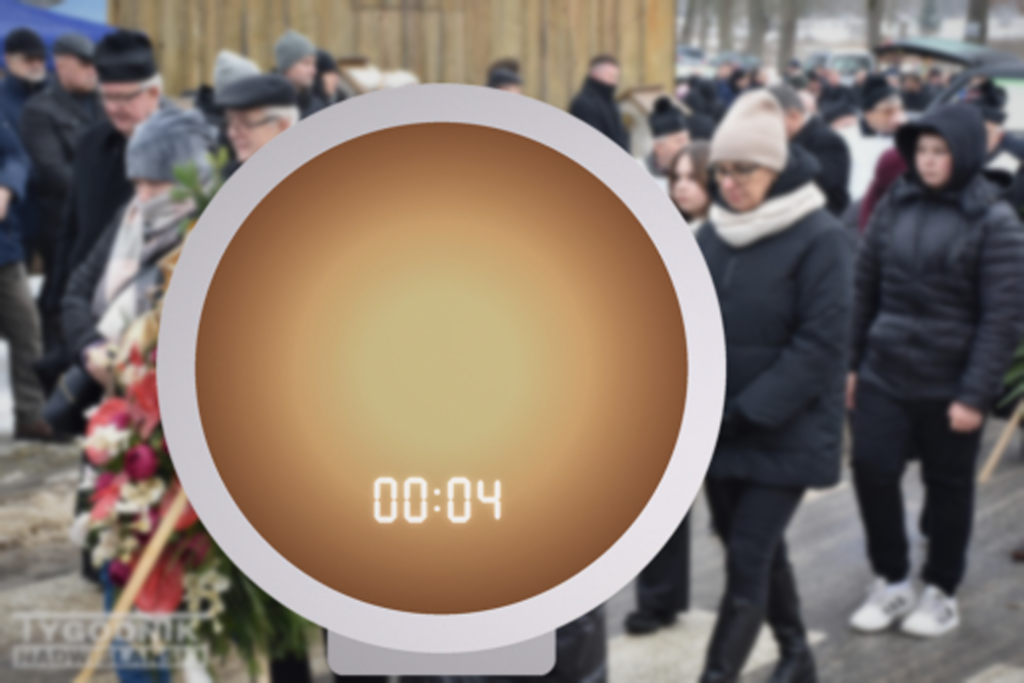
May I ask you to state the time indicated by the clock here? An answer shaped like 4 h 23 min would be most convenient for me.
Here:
0 h 04 min
